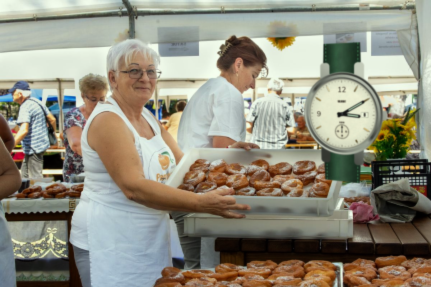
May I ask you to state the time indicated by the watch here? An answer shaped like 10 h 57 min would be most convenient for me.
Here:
3 h 10 min
